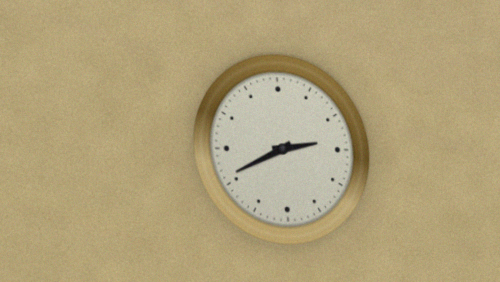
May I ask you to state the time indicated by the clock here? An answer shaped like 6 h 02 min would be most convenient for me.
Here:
2 h 41 min
